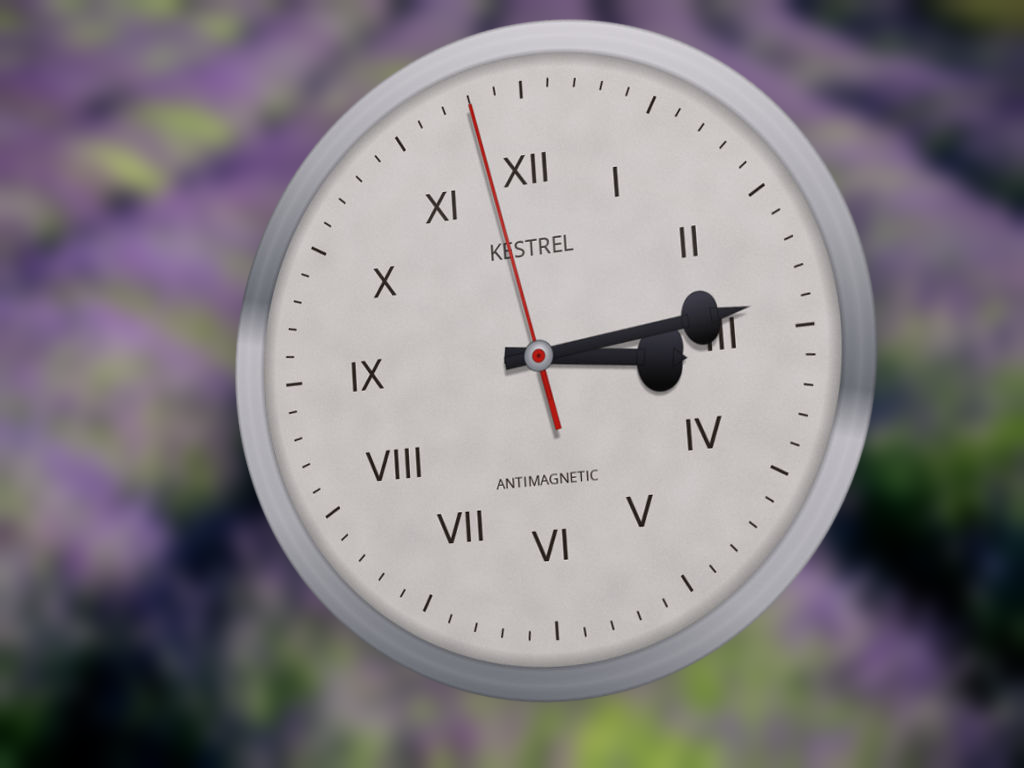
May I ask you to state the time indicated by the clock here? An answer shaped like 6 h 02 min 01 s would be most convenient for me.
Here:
3 h 13 min 58 s
